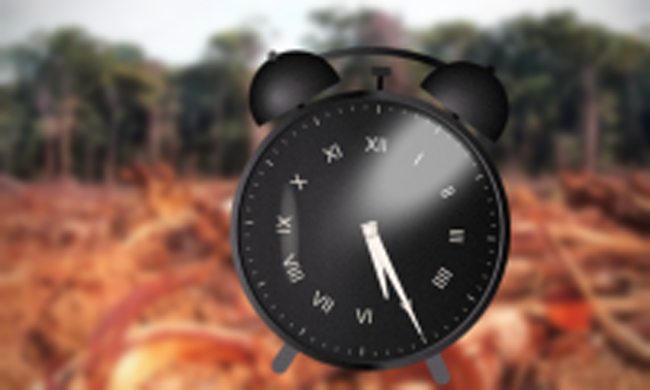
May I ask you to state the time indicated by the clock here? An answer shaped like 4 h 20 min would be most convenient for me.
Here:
5 h 25 min
